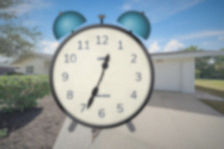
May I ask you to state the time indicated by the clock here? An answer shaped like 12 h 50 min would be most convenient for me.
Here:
12 h 34 min
